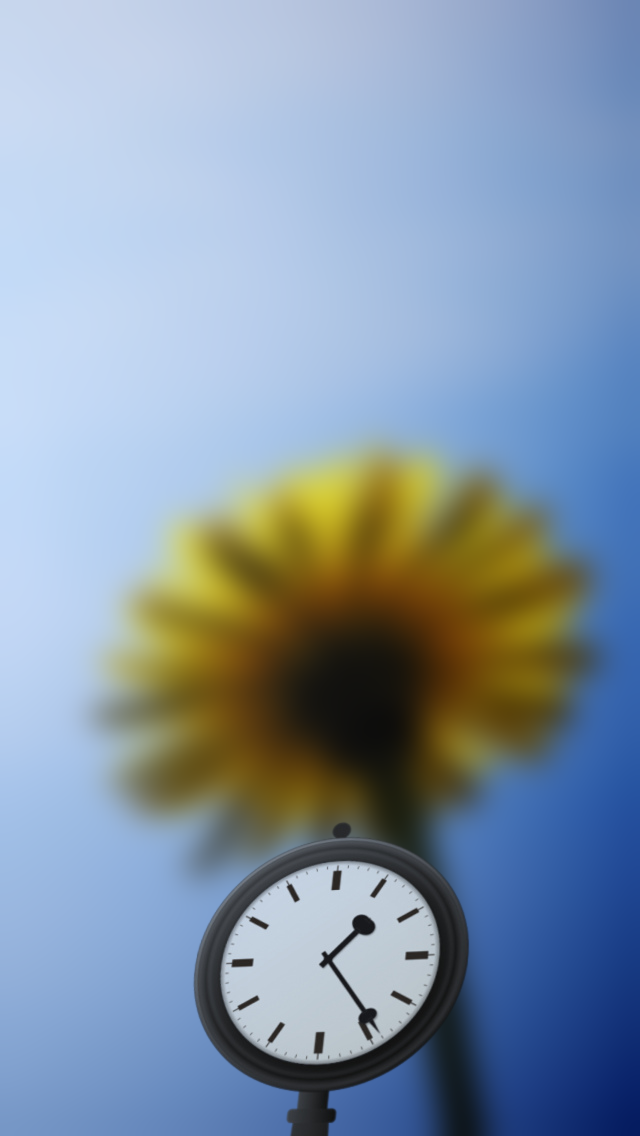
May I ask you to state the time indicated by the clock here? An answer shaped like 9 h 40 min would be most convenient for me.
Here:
1 h 24 min
